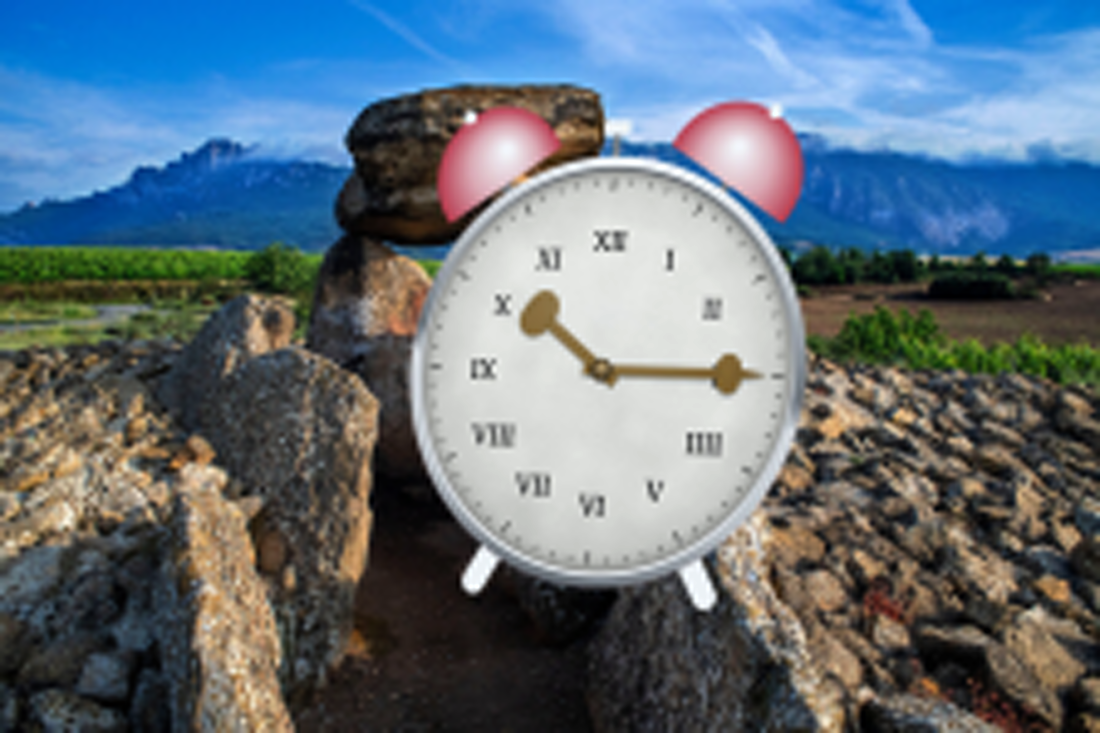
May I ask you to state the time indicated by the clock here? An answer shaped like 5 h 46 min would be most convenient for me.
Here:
10 h 15 min
